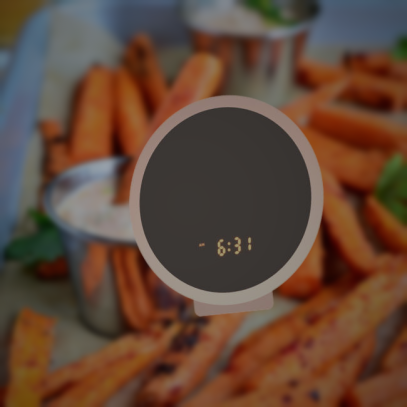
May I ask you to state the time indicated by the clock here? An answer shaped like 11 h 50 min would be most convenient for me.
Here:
6 h 31 min
